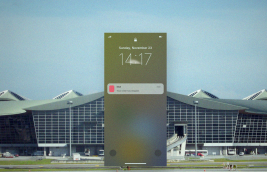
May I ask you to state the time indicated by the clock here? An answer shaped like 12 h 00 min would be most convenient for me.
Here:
14 h 17 min
